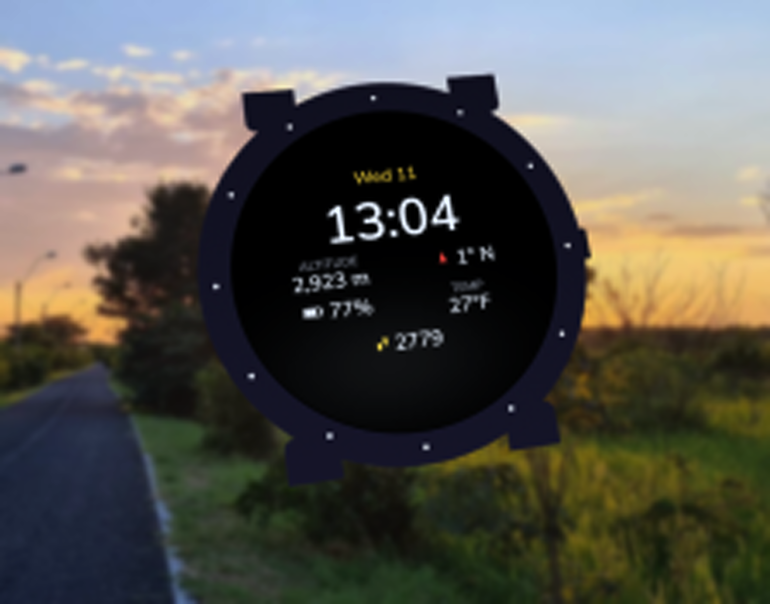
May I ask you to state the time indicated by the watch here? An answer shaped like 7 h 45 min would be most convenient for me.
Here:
13 h 04 min
